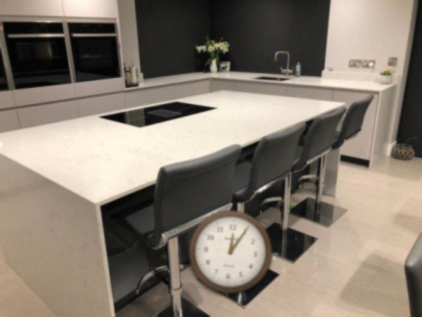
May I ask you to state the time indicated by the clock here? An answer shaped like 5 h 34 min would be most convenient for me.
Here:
12 h 05 min
